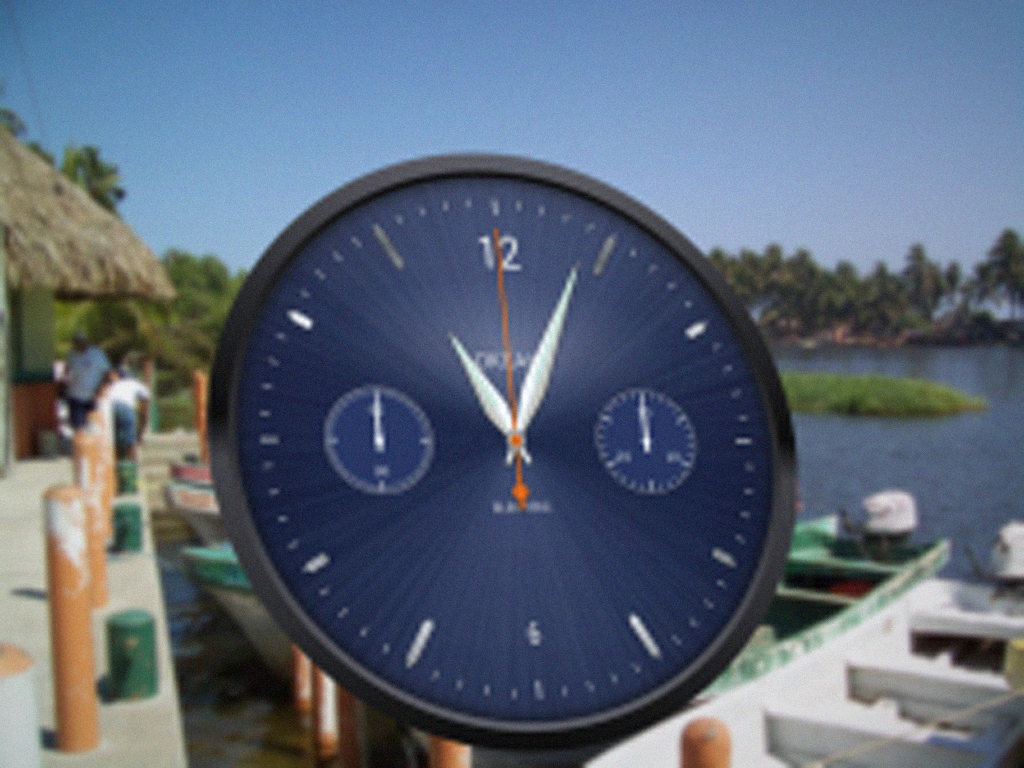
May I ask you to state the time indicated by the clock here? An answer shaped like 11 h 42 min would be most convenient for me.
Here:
11 h 04 min
